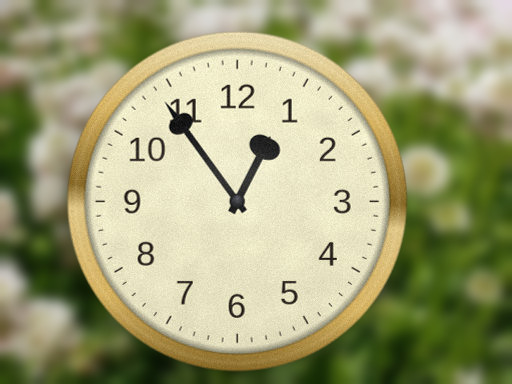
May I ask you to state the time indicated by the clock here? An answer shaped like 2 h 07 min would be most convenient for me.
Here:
12 h 54 min
